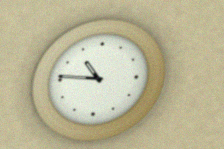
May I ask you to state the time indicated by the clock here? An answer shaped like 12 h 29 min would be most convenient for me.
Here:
10 h 46 min
